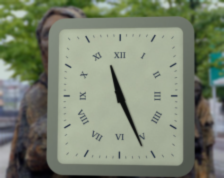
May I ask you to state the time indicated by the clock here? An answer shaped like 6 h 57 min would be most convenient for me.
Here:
11 h 26 min
